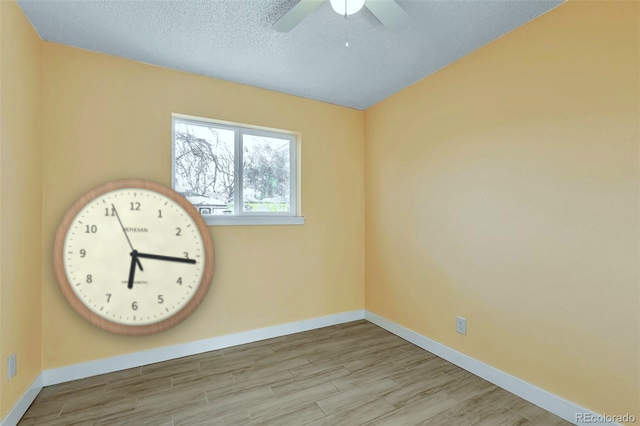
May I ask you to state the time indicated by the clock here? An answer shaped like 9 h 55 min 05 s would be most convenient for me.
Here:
6 h 15 min 56 s
